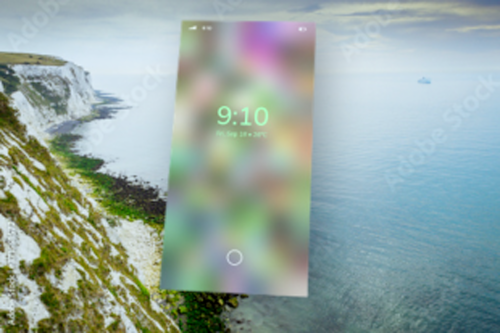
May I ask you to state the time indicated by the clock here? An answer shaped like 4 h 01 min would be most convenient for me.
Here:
9 h 10 min
